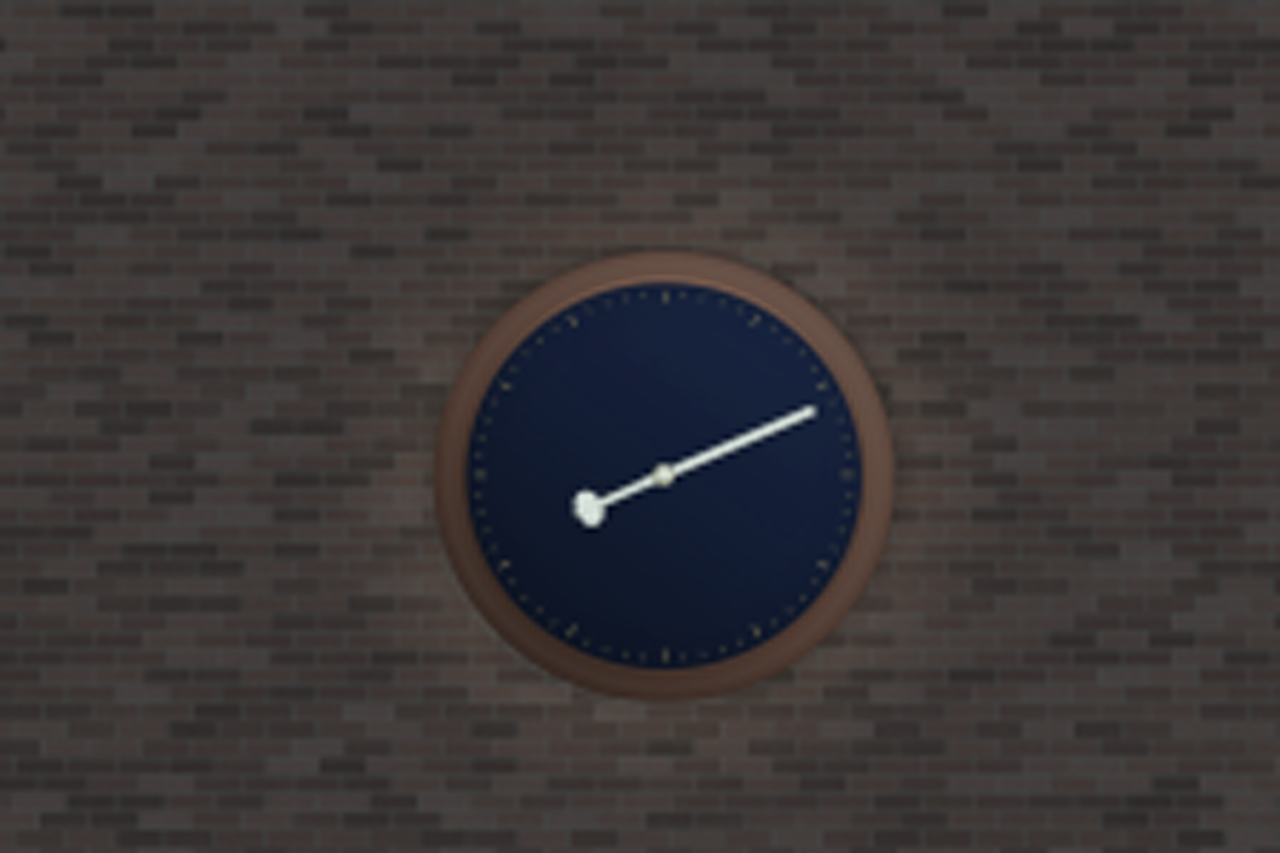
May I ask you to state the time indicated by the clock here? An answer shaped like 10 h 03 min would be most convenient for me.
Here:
8 h 11 min
